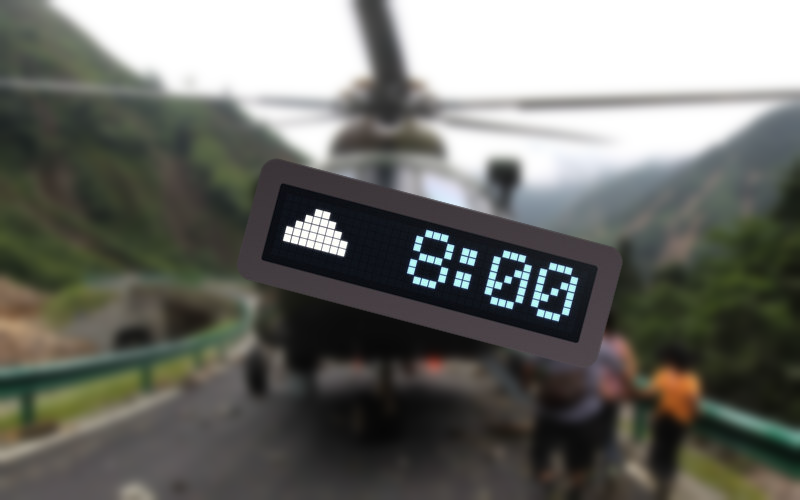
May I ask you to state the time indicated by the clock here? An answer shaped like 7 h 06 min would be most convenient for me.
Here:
8 h 00 min
